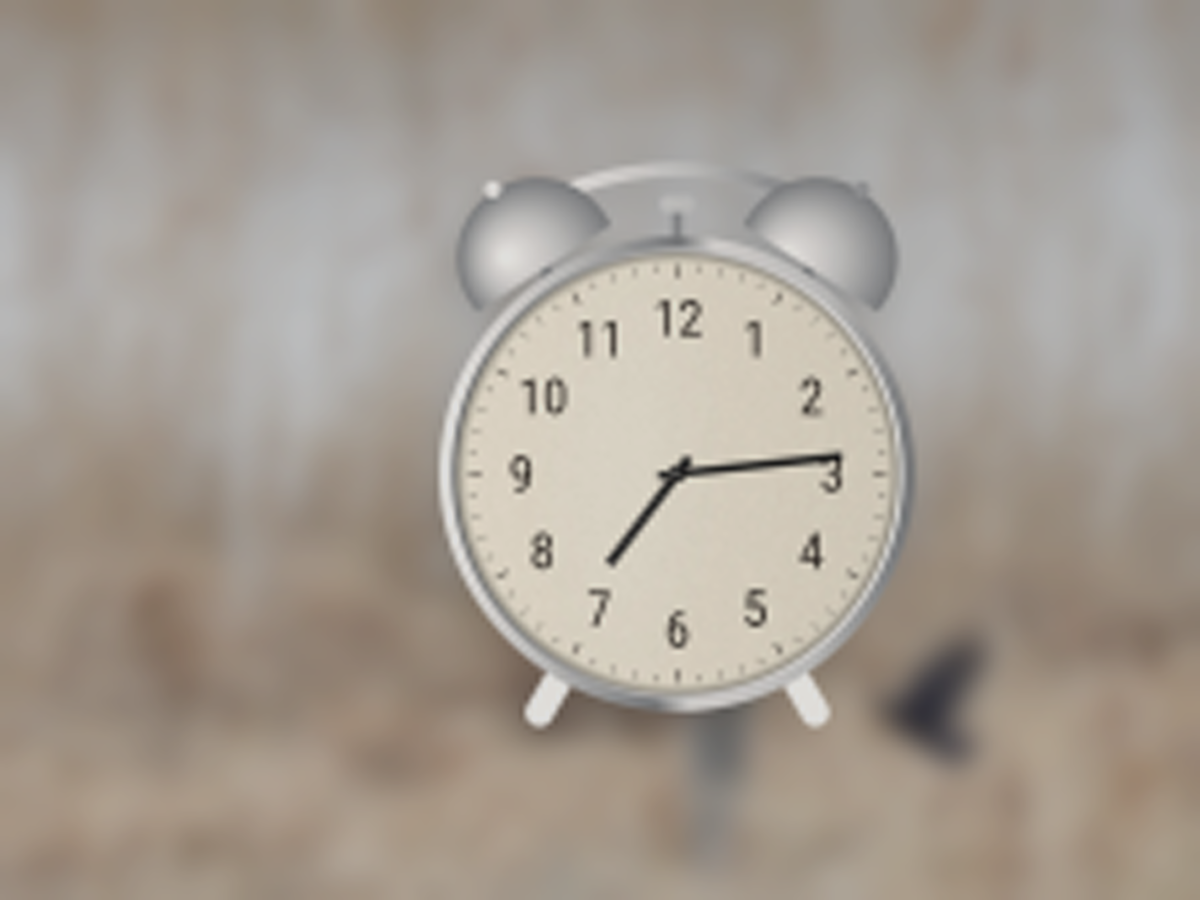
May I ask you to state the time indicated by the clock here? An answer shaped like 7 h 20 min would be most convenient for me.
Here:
7 h 14 min
